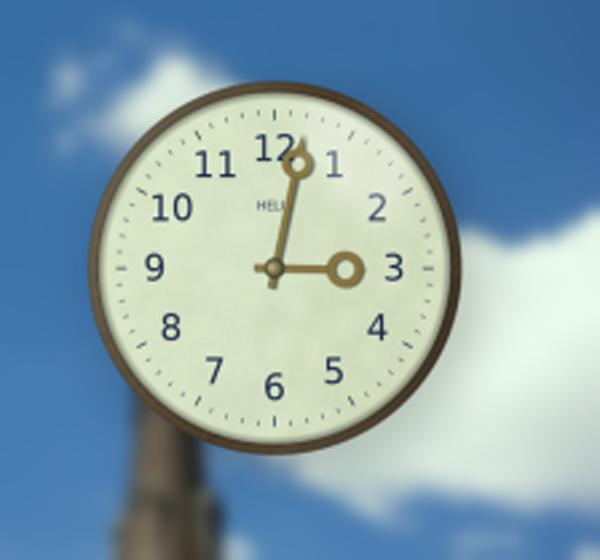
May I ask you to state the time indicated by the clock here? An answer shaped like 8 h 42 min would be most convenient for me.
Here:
3 h 02 min
